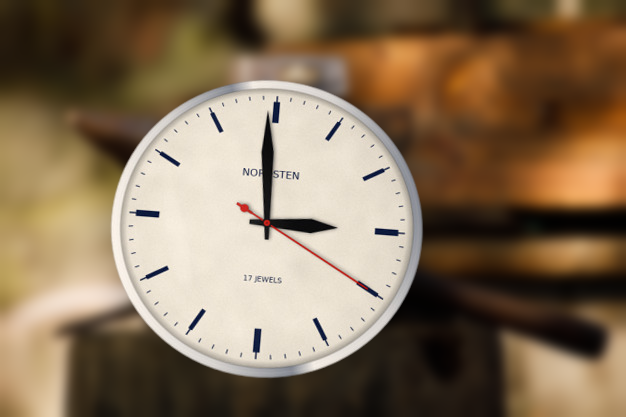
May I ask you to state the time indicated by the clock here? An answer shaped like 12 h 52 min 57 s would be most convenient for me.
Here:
2 h 59 min 20 s
